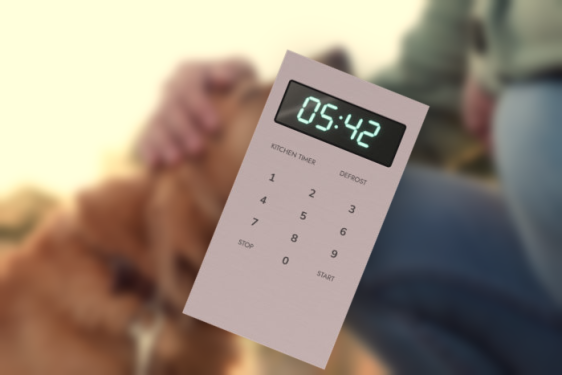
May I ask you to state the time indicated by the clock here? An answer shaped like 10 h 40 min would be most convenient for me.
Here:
5 h 42 min
